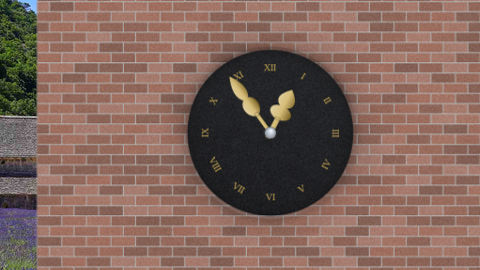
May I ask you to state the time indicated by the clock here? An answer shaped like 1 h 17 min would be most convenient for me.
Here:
12 h 54 min
